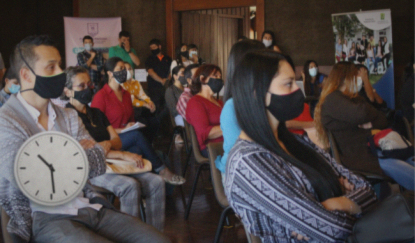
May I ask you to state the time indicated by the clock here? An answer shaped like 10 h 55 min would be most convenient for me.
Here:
10 h 29 min
